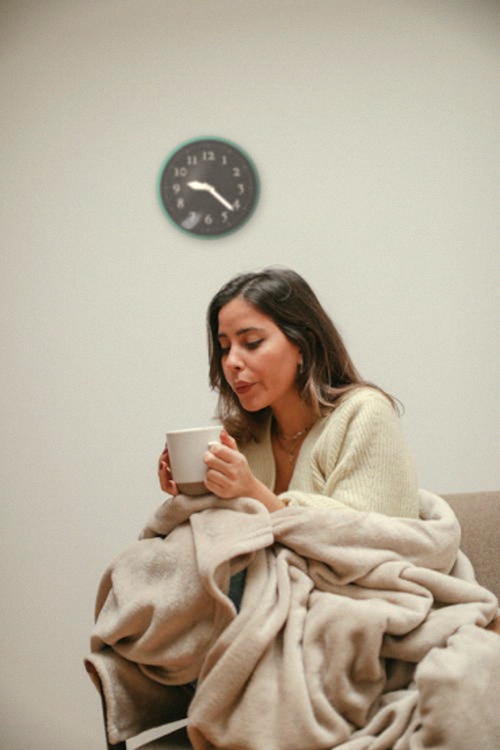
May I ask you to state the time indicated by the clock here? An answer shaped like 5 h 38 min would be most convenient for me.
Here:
9 h 22 min
